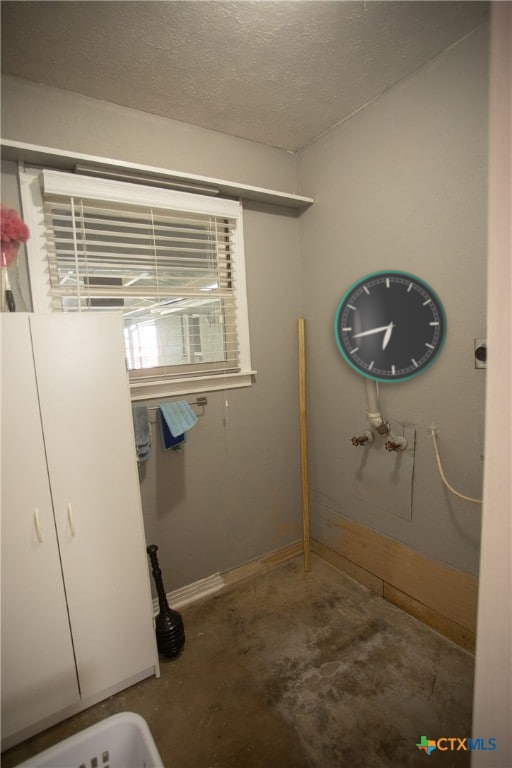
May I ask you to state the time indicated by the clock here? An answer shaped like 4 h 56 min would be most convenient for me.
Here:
6 h 43 min
